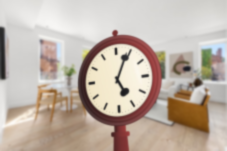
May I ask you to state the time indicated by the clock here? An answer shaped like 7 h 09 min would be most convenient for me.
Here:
5 h 04 min
